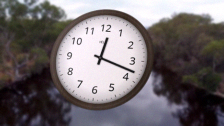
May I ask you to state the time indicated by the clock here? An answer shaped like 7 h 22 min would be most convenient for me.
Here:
12 h 18 min
